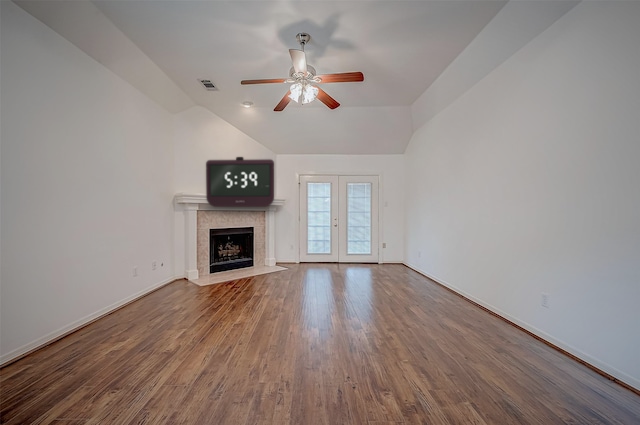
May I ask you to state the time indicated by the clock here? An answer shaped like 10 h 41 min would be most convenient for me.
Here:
5 h 39 min
